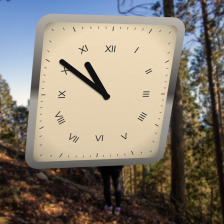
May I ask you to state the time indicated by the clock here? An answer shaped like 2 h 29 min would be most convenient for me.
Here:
10 h 51 min
